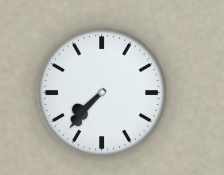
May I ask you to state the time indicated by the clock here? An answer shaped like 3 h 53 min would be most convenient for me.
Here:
7 h 37 min
